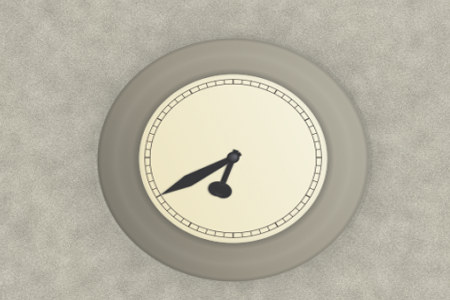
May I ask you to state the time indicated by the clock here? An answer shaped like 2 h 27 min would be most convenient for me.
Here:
6 h 40 min
